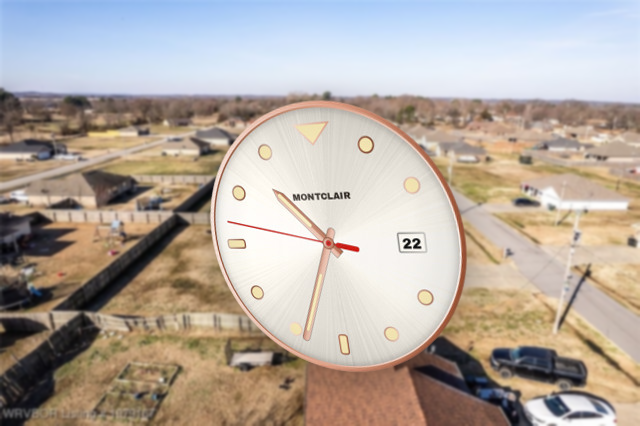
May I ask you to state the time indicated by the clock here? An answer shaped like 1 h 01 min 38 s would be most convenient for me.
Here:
10 h 33 min 47 s
